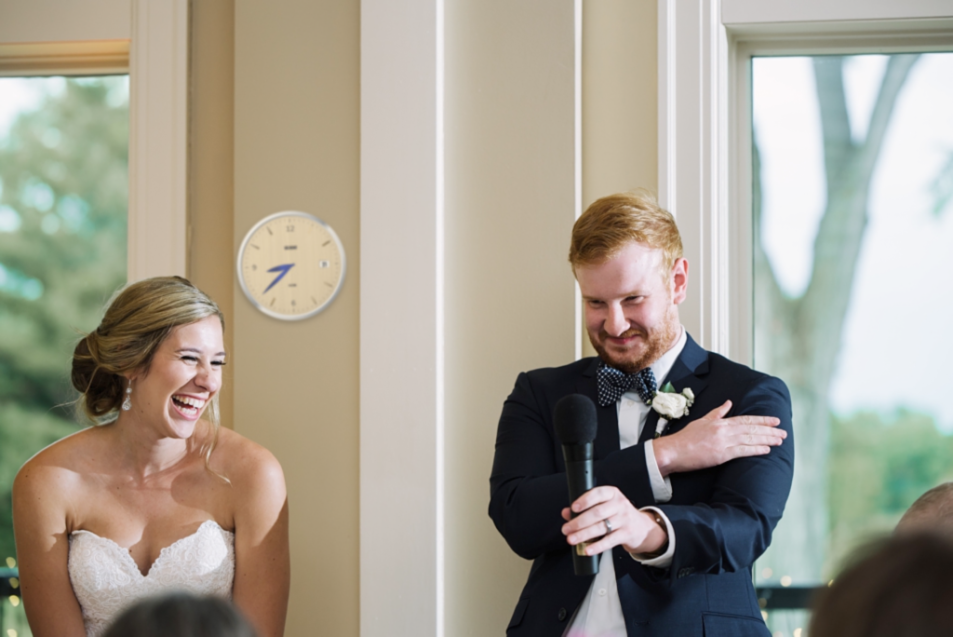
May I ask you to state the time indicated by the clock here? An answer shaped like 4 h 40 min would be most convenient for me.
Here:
8 h 38 min
